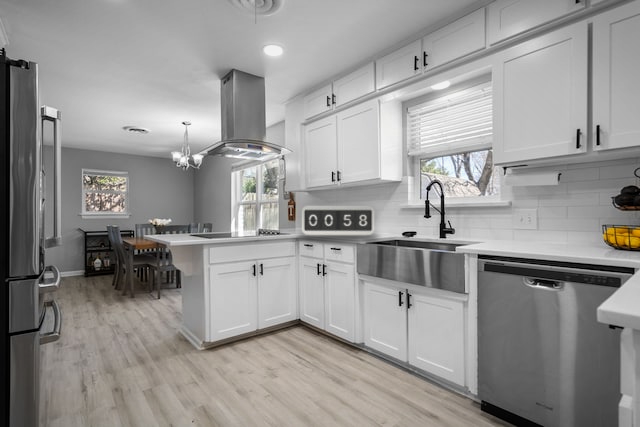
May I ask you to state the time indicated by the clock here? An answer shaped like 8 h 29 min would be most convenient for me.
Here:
0 h 58 min
